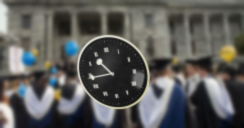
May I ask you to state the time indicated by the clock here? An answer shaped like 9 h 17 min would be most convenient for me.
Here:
10 h 44 min
